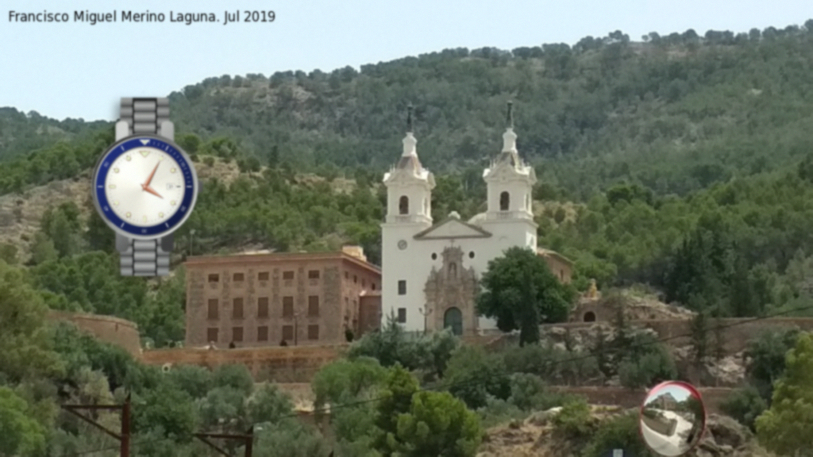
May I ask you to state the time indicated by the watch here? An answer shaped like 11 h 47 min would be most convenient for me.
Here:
4 h 05 min
